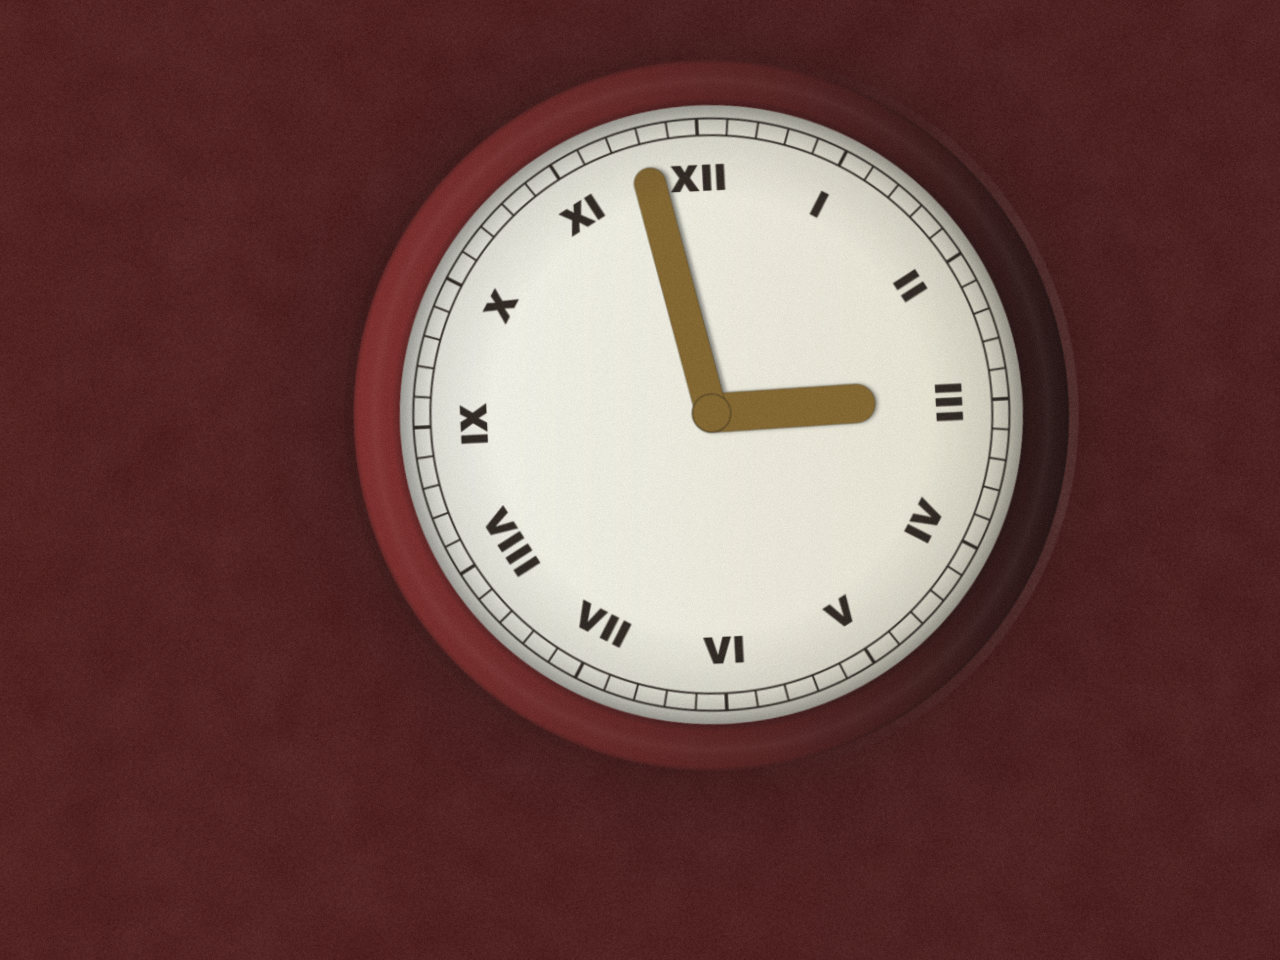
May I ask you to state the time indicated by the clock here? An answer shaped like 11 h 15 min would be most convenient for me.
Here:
2 h 58 min
